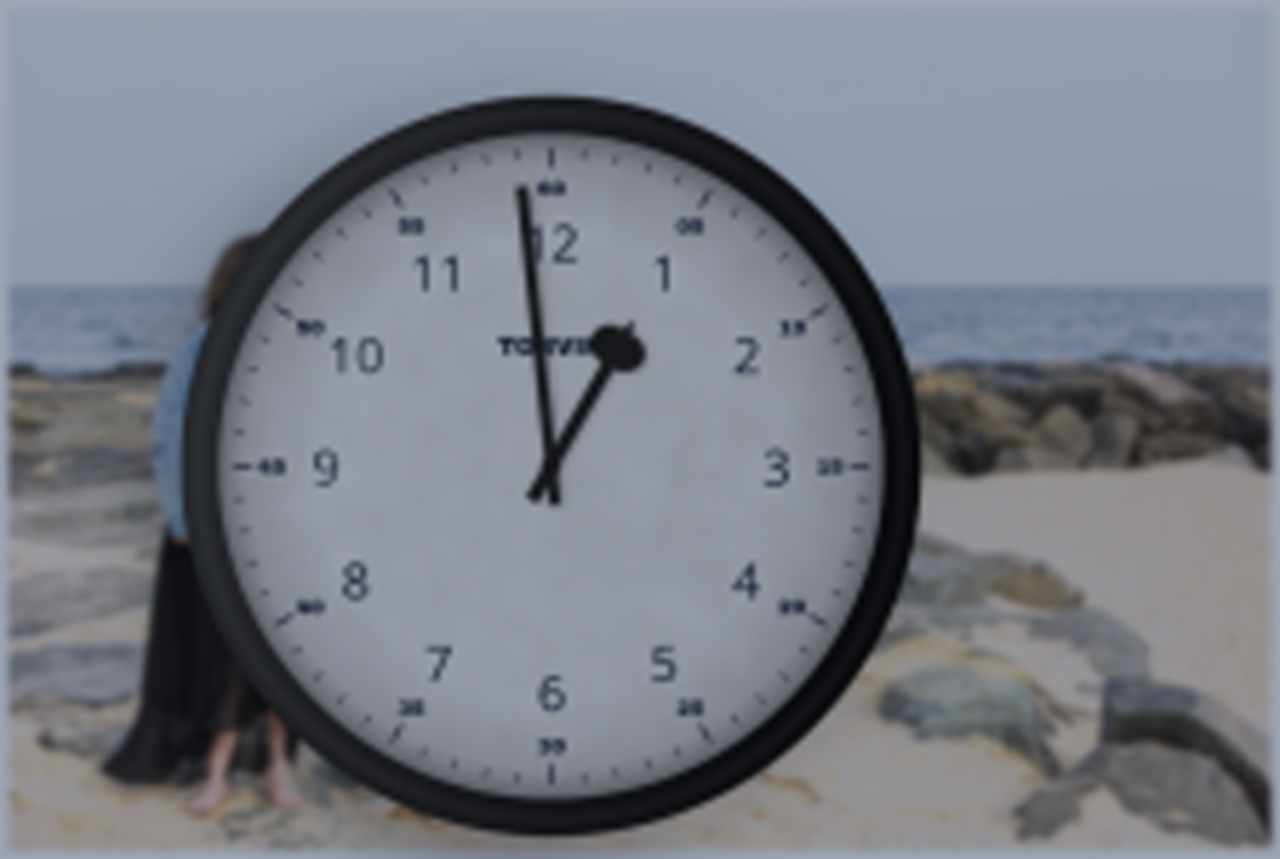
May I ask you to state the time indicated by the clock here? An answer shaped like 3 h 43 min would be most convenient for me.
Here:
12 h 59 min
